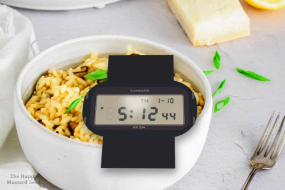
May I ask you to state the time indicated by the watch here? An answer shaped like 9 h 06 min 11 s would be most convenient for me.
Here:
5 h 12 min 44 s
